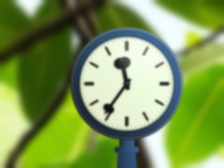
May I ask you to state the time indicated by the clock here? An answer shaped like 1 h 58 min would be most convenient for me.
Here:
11 h 36 min
